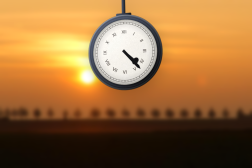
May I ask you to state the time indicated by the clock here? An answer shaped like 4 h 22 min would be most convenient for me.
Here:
4 h 23 min
